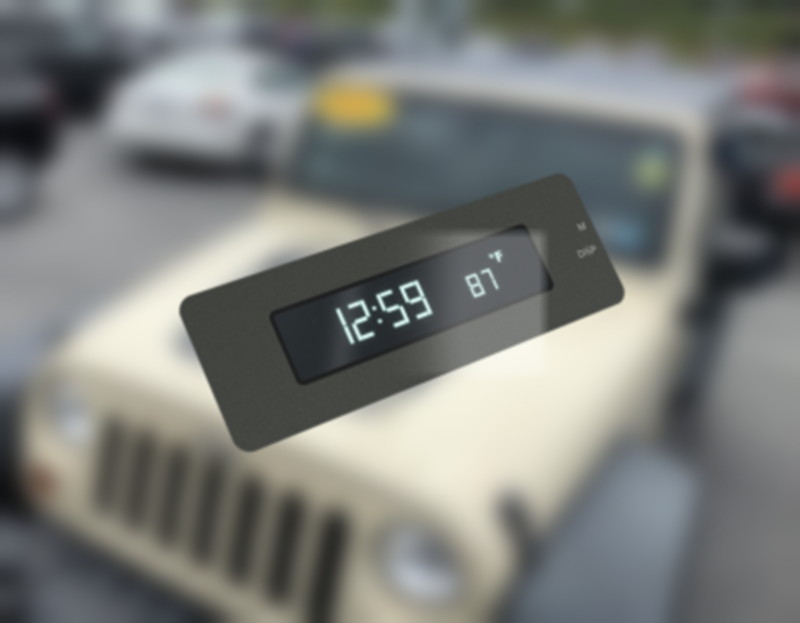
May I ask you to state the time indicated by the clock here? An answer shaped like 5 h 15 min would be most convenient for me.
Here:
12 h 59 min
